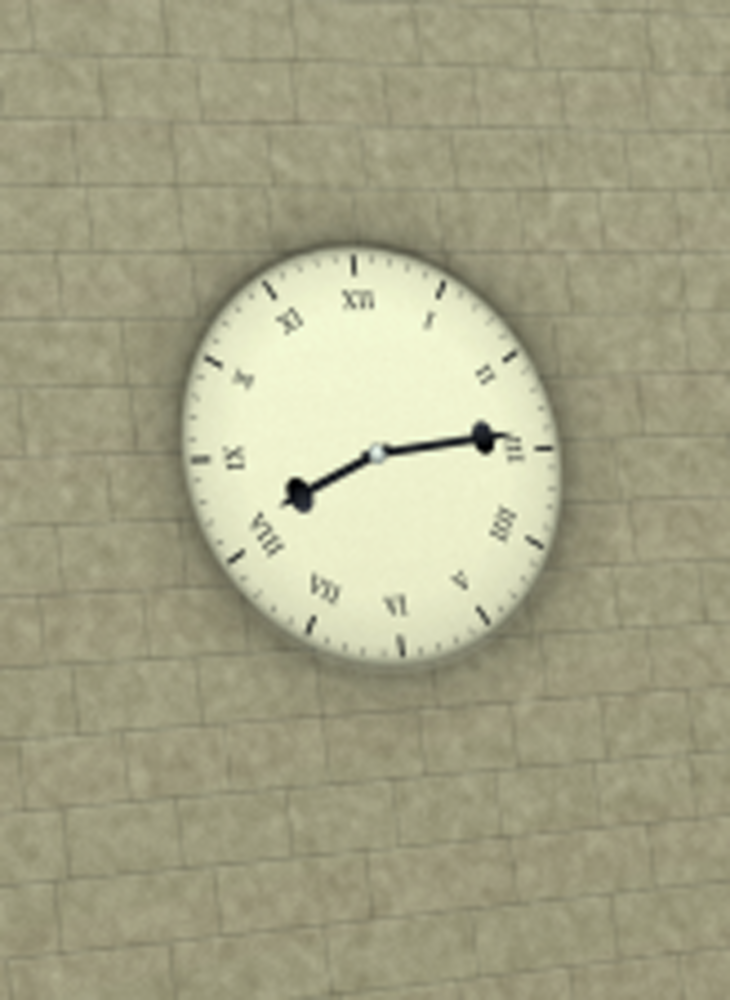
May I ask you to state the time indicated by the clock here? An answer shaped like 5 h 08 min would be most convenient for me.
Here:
8 h 14 min
